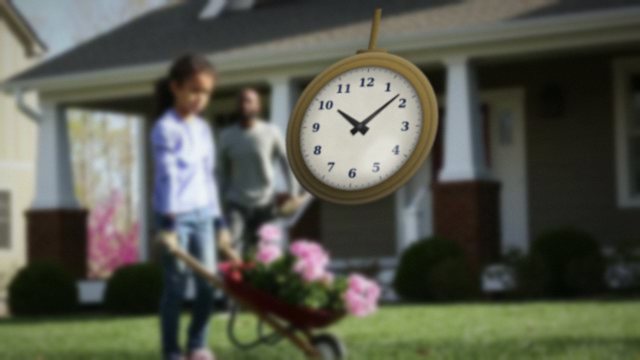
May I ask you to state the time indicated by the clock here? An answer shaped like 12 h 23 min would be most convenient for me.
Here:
10 h 08 min
